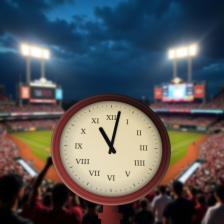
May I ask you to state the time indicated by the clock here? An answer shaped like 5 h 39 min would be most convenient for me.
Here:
11 h 02 min
